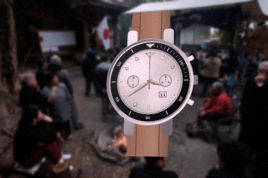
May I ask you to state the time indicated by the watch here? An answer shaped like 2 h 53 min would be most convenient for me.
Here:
3 h 39 min
